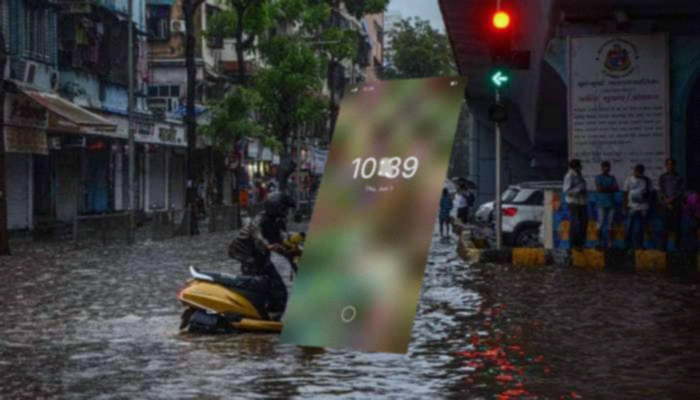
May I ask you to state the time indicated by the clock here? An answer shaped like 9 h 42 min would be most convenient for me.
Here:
10 h 39 min
